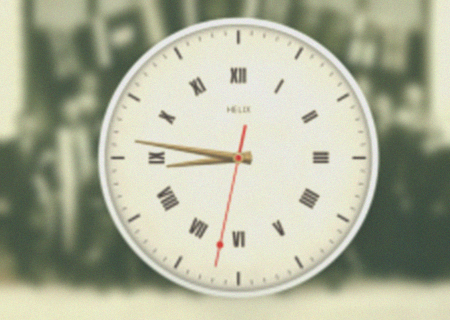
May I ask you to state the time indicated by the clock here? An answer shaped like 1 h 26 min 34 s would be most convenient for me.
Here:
8 h 46 min 32 s
